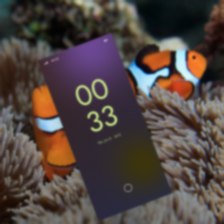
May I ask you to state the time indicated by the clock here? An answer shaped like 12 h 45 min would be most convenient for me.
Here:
0 h 33 min
